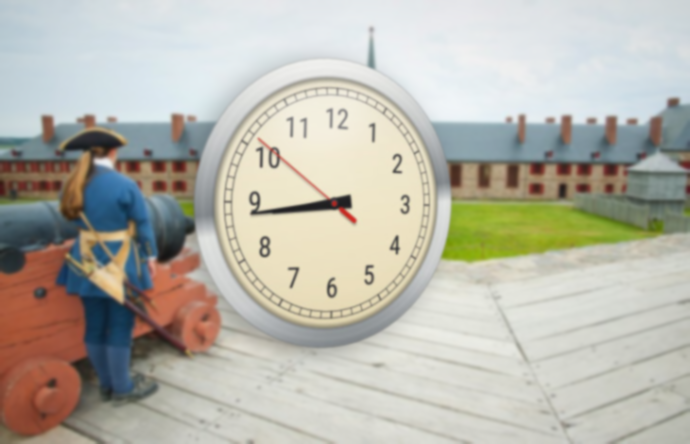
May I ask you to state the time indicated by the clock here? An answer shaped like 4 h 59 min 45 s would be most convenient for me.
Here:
8 h 43 min 51 s
